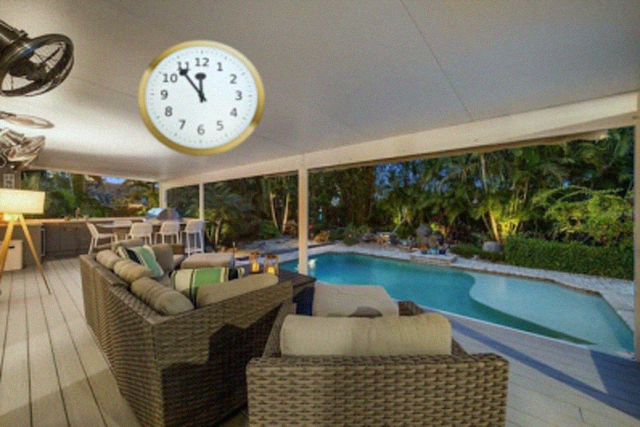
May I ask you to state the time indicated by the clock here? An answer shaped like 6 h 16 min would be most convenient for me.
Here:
11 h 54 min
